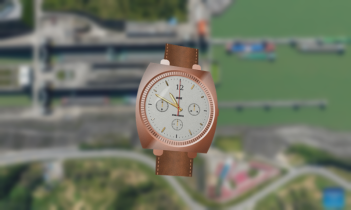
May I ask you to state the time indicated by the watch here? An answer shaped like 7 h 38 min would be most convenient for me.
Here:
10 h 49 min
